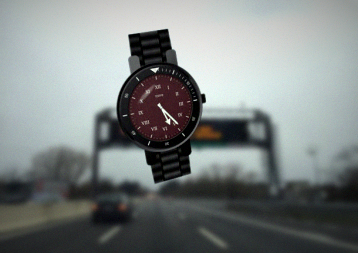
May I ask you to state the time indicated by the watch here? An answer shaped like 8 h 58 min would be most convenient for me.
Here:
5 h 24 min
